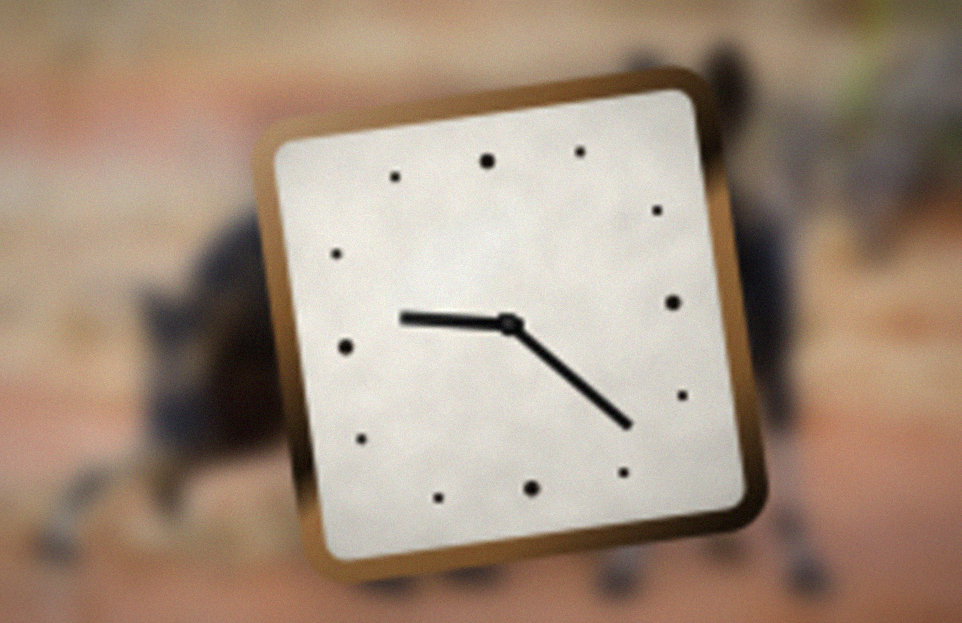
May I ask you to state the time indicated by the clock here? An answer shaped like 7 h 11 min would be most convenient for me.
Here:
9 h 23 min
